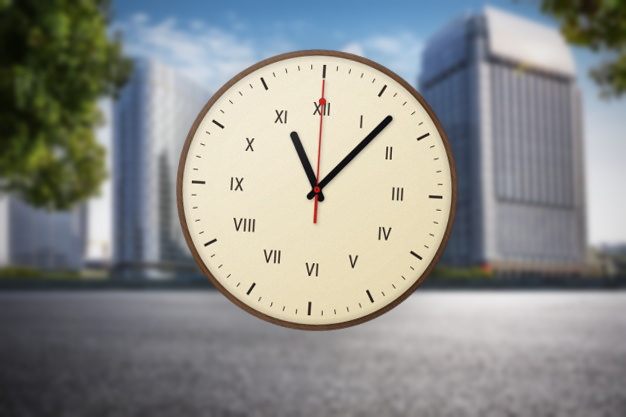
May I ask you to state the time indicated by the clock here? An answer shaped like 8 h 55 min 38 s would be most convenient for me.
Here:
11 h 07 min 00 s
